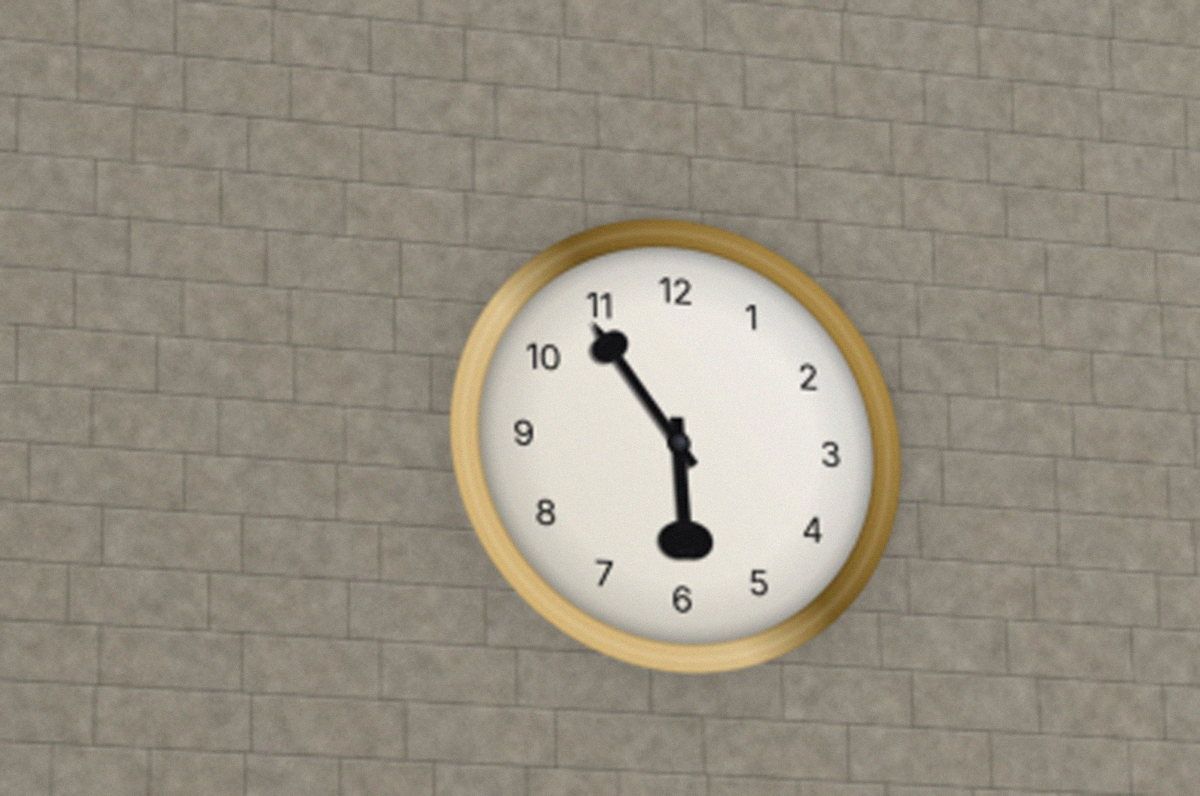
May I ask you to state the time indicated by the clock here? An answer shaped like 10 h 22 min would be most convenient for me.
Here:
5 h 54 min
